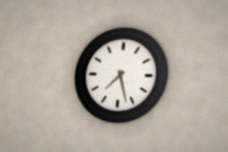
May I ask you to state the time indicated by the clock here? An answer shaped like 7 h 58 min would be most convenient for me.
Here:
7 h 27 min
